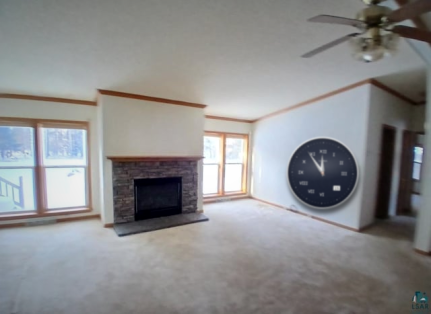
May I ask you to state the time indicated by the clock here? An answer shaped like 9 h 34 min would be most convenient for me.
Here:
11 h 54 min
